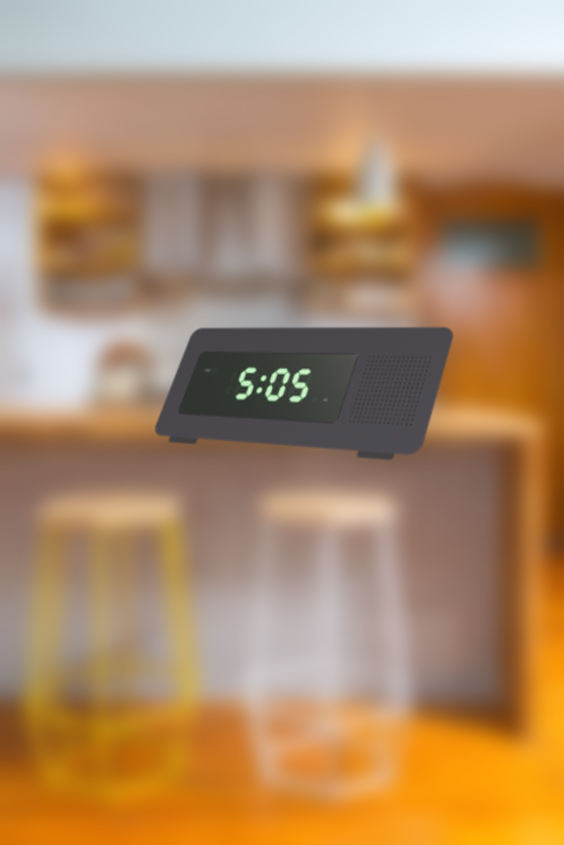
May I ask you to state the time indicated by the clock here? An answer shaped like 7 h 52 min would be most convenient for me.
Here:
5 h 05 min
